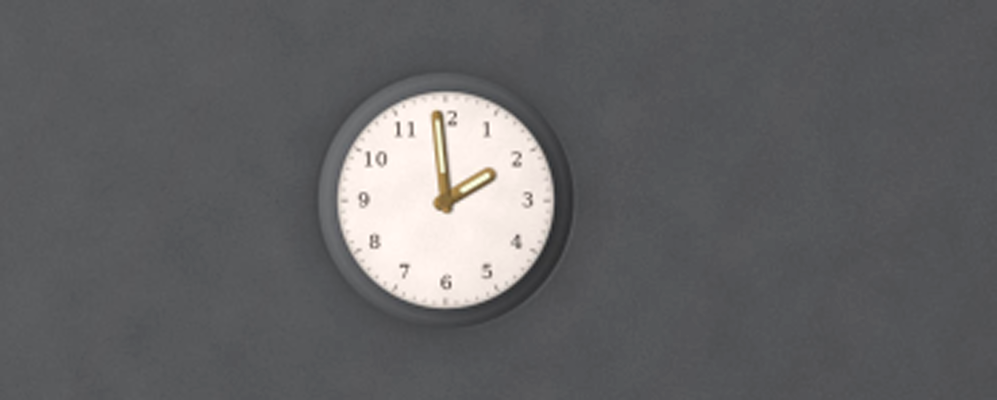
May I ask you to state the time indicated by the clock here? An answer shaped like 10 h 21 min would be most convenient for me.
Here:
1 h 59 min
